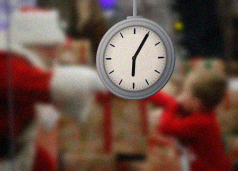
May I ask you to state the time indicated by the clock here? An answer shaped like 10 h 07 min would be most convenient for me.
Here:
6 h 05 min
